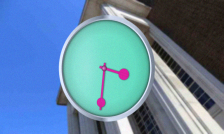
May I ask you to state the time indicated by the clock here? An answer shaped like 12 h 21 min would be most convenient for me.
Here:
3 h 31 min
